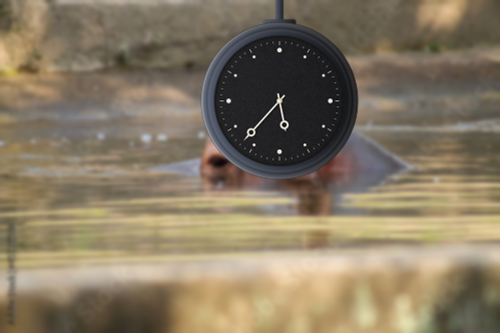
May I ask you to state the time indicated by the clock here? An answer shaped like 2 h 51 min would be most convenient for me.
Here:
5 h 37 min
